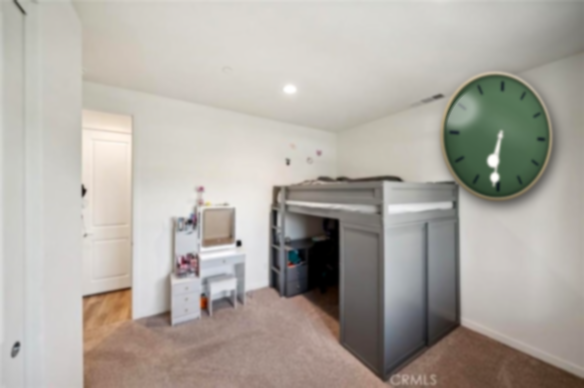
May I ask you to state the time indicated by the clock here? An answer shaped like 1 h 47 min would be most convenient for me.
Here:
6 h 31 min
